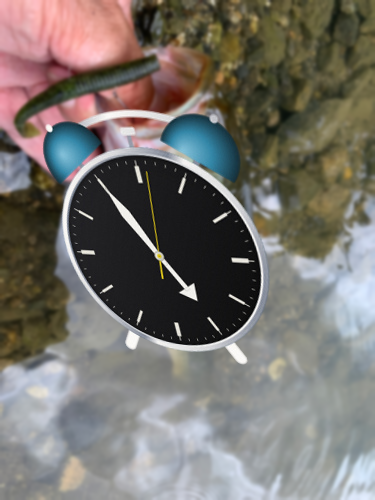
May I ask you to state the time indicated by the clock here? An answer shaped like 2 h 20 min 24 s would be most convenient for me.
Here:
4 h 55 min 01 s
